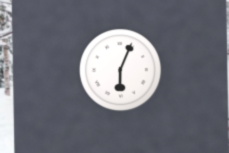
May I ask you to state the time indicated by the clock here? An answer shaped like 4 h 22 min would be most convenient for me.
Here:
6 h 04 min
